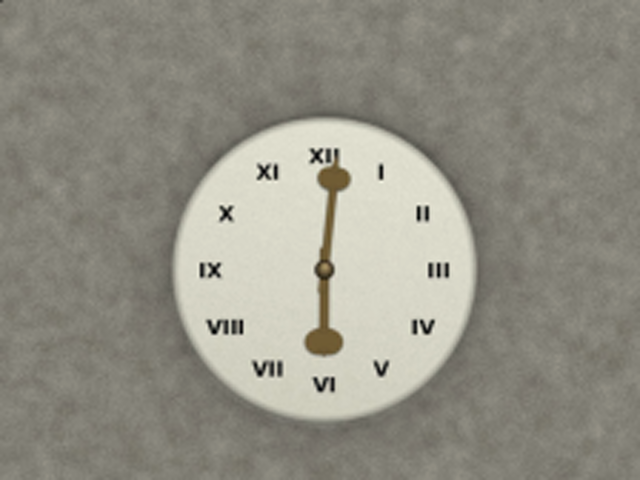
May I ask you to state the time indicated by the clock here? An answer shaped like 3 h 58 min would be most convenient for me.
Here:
6 h 01 min
